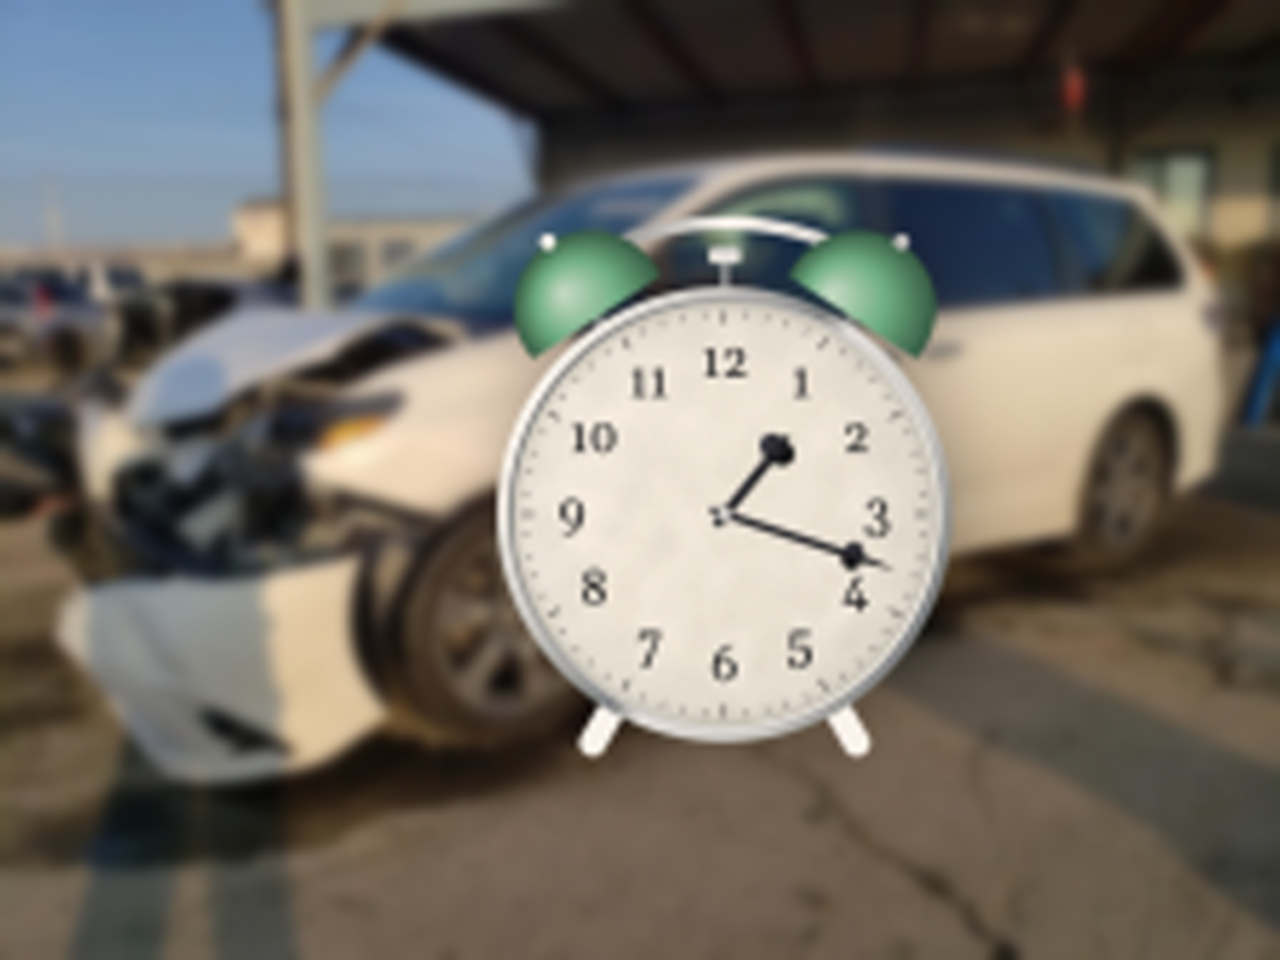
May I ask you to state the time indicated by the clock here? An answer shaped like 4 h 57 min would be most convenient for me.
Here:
1 h 18 min
